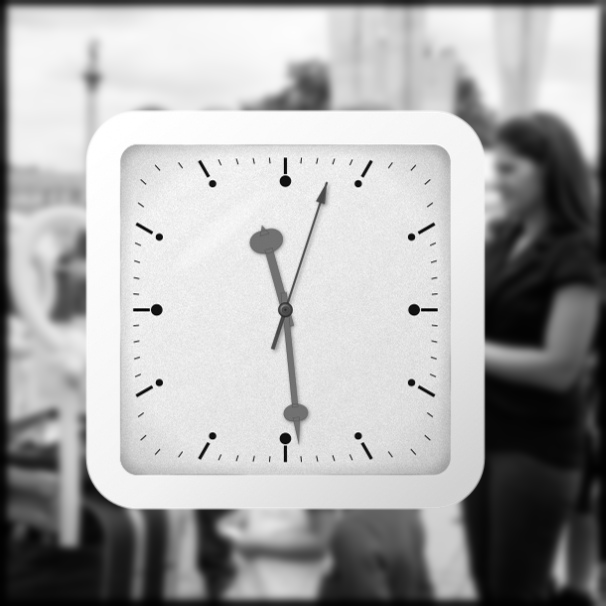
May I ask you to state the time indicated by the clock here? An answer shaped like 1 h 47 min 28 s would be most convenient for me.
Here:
11 h 29 min 03 s
